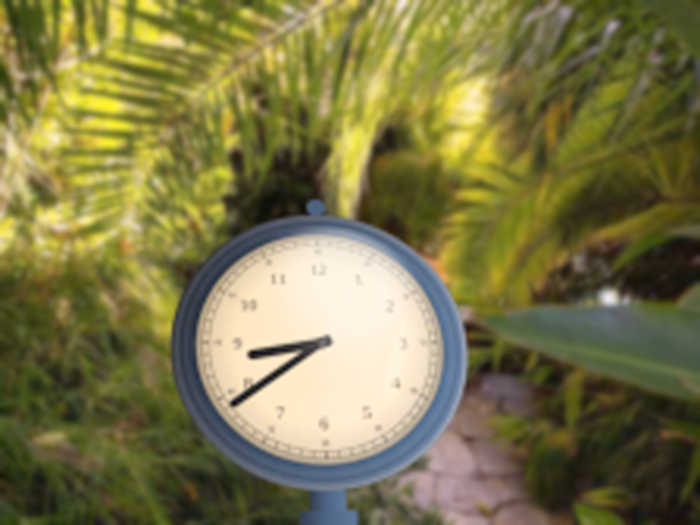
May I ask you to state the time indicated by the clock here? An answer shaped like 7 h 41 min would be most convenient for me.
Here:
8 h 39 min
